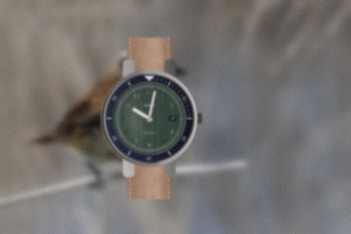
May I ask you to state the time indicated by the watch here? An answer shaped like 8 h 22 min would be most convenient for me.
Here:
10 h 02 min
